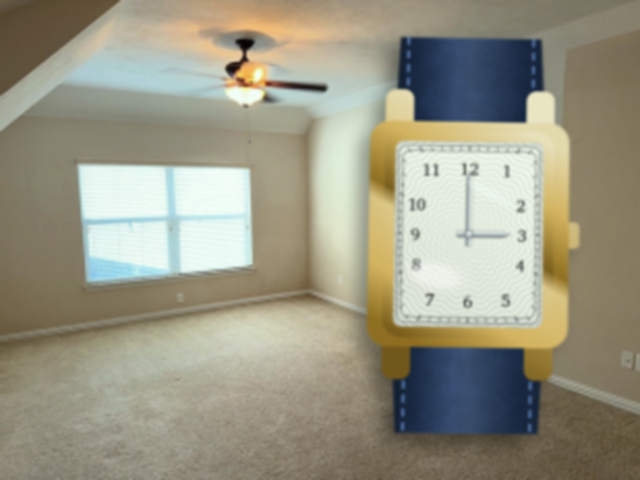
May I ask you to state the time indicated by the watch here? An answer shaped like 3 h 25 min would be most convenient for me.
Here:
3 h 00 min
